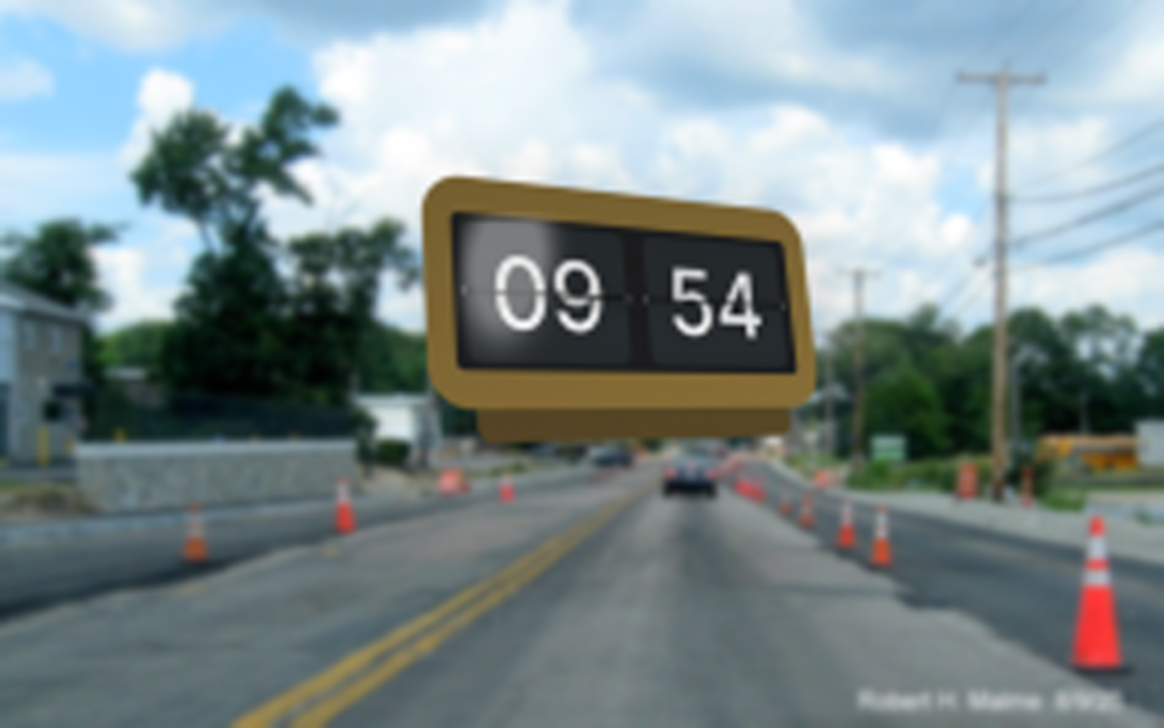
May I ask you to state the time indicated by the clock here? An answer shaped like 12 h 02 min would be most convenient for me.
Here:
9 h 54 min
